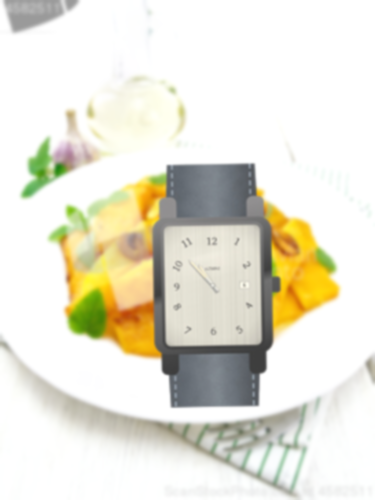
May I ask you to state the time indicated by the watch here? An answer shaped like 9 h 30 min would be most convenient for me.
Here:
10 h 53 min
